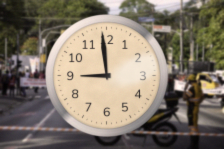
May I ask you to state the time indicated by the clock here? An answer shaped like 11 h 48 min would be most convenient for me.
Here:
8 h 59 min
